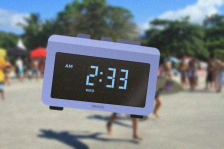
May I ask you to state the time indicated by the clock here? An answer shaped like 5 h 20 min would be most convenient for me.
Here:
2 h 33 min
